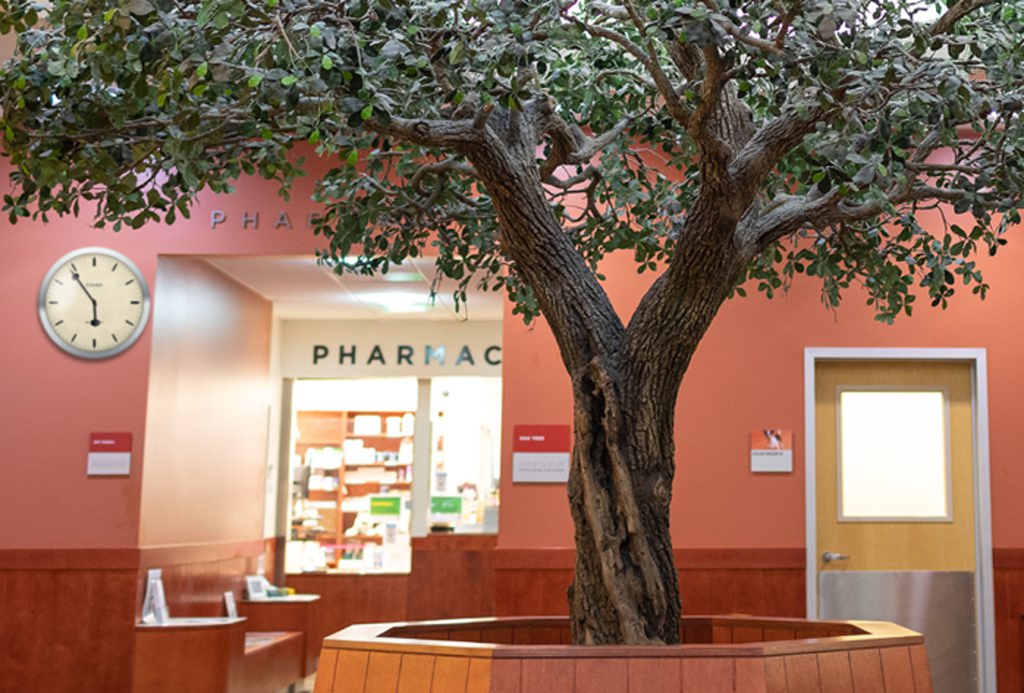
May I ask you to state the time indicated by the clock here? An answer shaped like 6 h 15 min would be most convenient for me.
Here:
5 h 54 min
